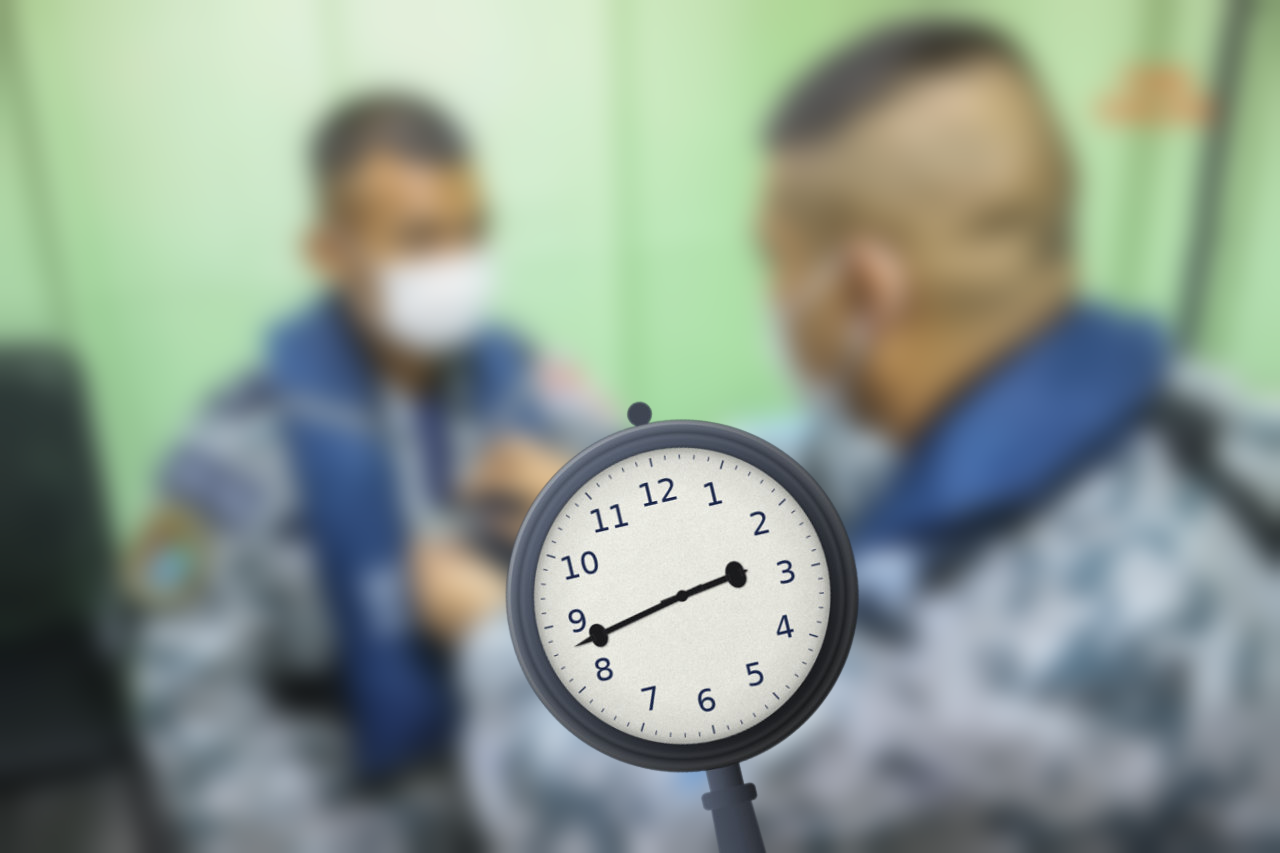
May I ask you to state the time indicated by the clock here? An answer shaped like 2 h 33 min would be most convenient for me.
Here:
2 h 43 min
